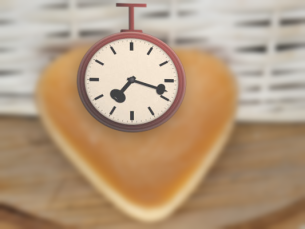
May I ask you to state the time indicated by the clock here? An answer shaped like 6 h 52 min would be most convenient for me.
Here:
7 h 18 min
